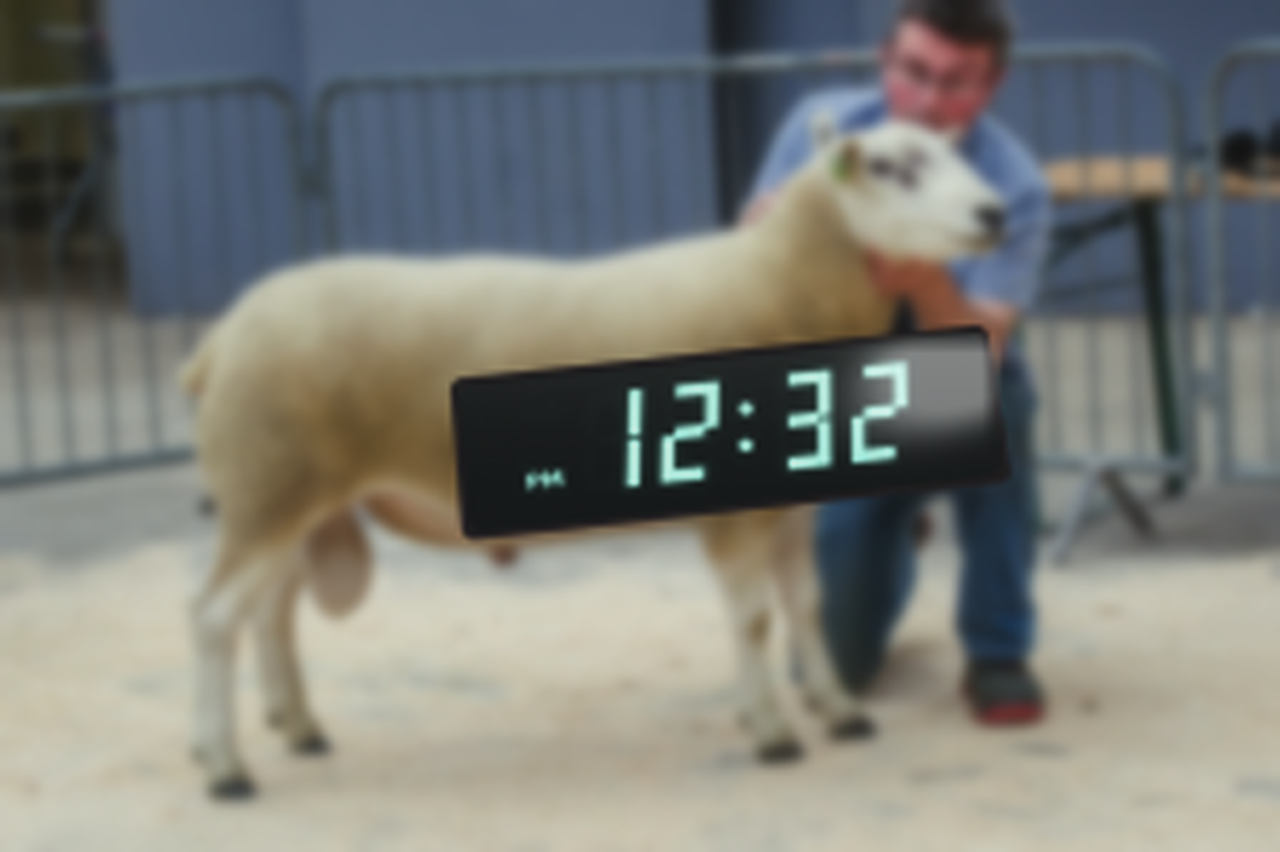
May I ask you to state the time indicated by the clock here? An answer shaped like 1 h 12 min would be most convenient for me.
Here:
12 h 32 min
